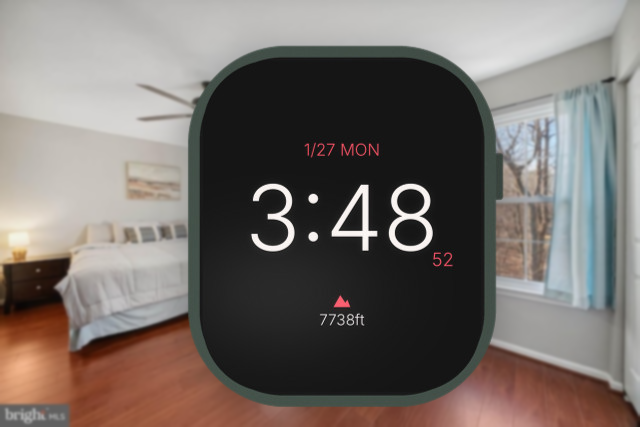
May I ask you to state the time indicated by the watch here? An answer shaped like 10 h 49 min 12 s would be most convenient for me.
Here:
3 h 48 min 52 s
